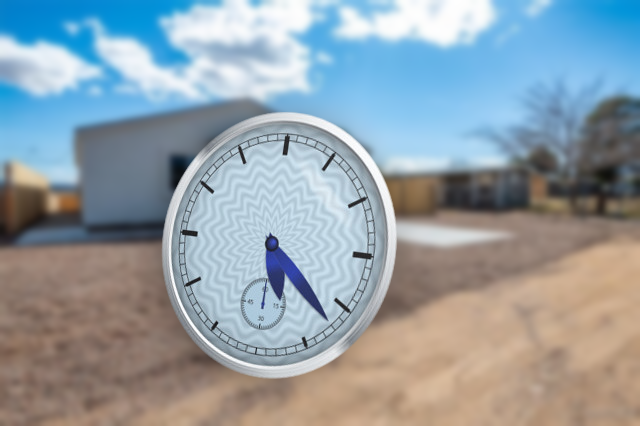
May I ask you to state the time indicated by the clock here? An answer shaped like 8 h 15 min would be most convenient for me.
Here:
5 h 22 min
